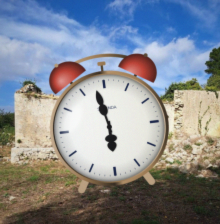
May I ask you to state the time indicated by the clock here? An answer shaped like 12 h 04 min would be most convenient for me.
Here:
5 h 58 min
